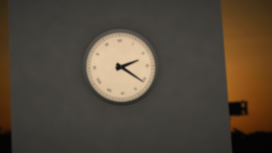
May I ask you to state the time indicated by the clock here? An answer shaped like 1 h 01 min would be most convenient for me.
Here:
2 h 21 min
